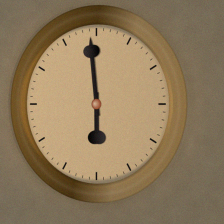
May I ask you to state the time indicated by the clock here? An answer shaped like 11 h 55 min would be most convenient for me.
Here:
5 h 59 min
